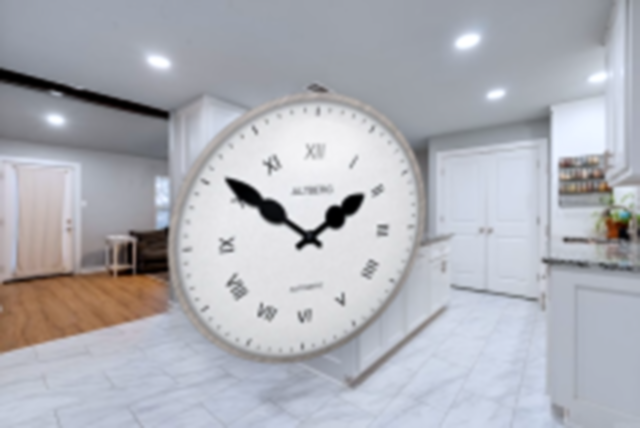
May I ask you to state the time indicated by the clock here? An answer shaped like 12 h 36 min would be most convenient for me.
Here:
1 h 51 min
